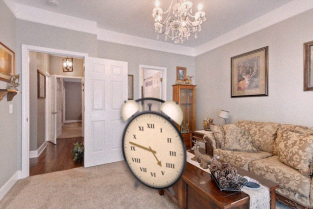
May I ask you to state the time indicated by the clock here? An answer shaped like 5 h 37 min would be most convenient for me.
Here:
4 h 47 min
